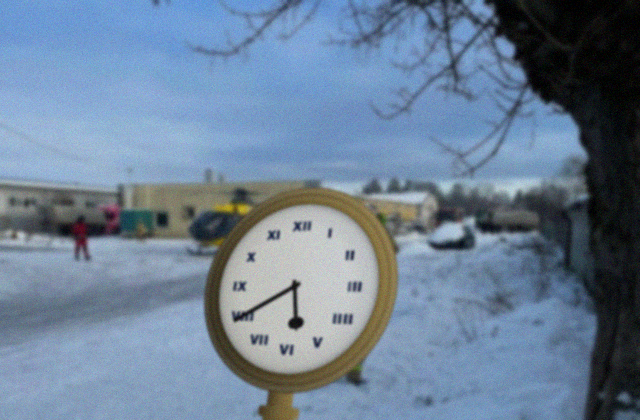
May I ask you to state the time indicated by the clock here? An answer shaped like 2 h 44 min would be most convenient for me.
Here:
5 h 40 min
